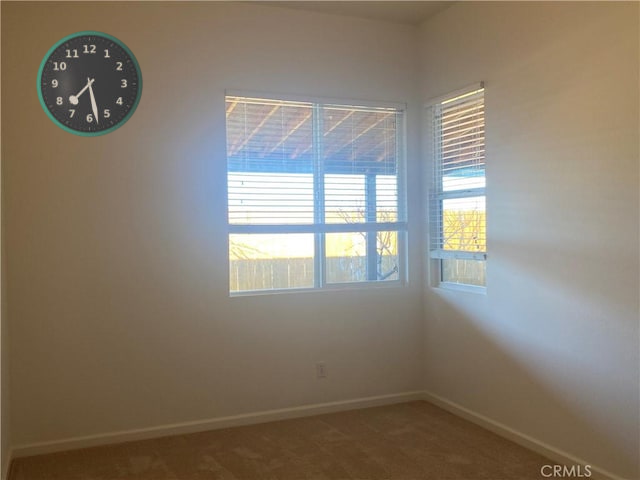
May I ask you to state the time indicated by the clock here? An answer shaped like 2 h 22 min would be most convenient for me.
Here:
7 h 28 min
